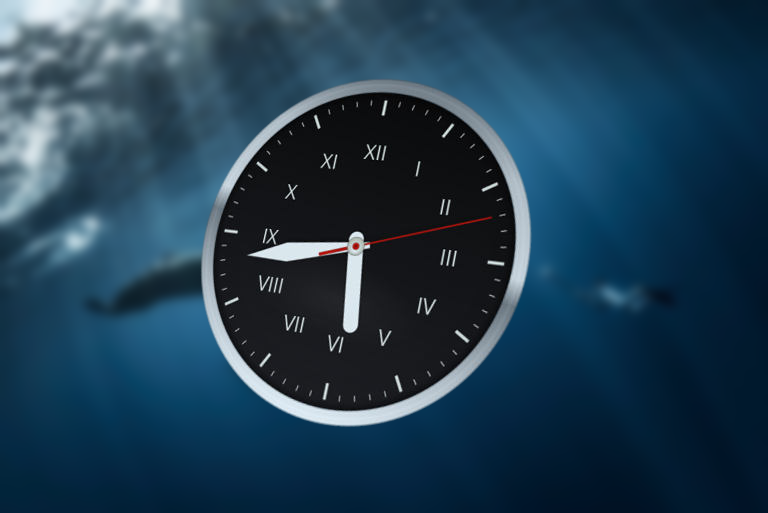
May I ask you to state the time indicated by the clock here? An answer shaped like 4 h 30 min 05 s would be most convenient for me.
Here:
5 h 43 min 12 s
